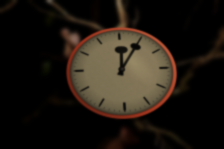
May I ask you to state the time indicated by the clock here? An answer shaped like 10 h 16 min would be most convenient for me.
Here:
12 h 05 min
